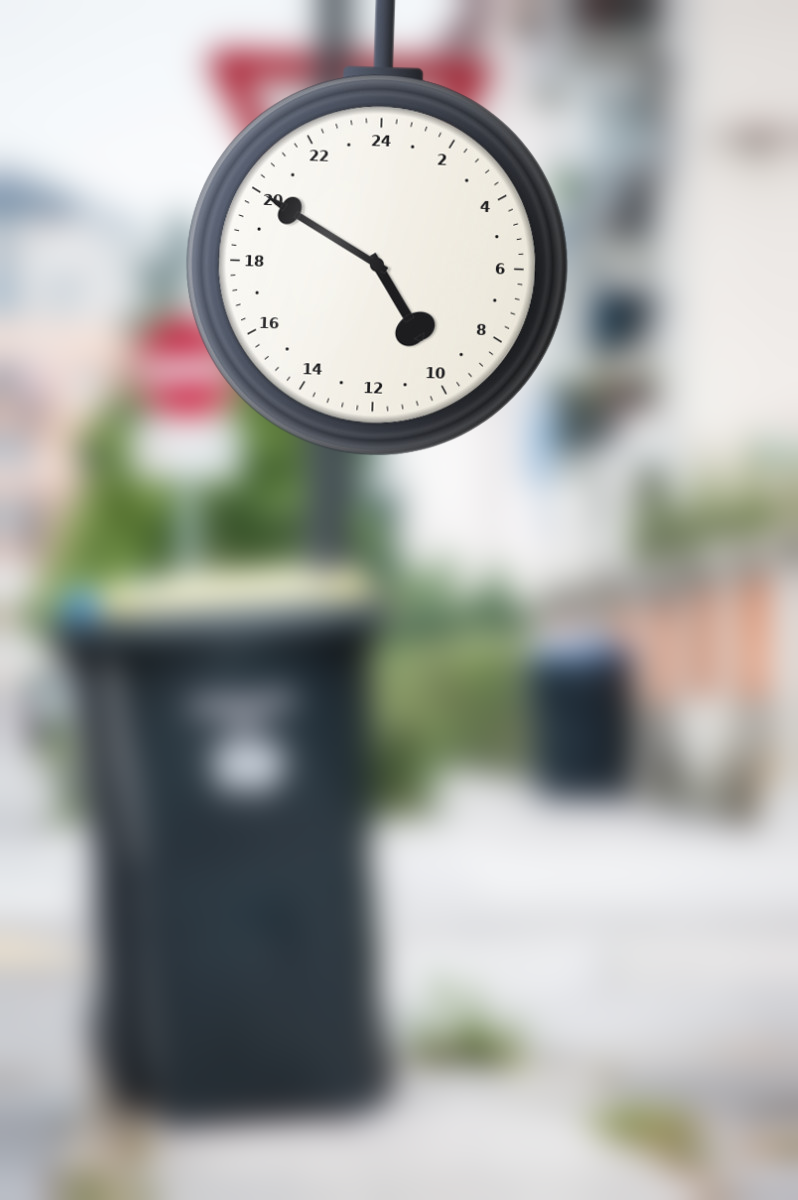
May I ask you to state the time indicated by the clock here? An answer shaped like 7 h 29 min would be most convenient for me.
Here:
9 h 50 min
